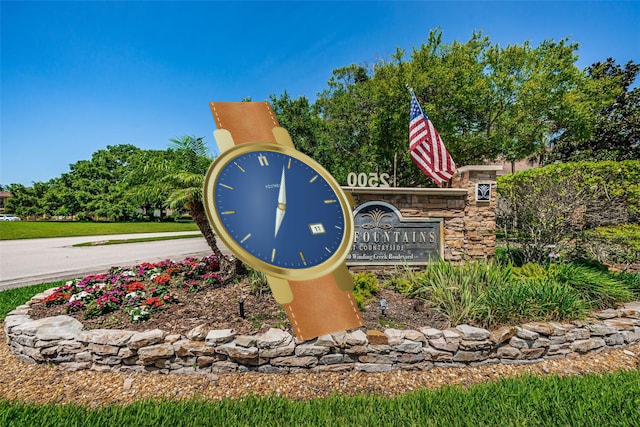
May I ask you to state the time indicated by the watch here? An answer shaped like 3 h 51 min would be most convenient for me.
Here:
7 h 04 min
